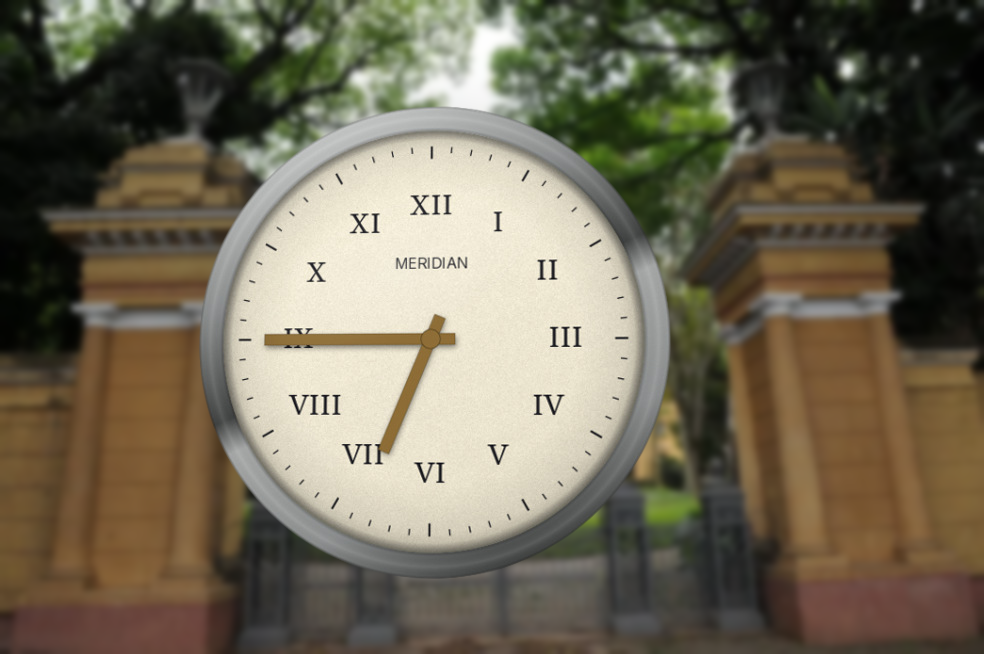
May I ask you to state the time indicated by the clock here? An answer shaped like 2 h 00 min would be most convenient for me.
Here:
6 h 45 min
